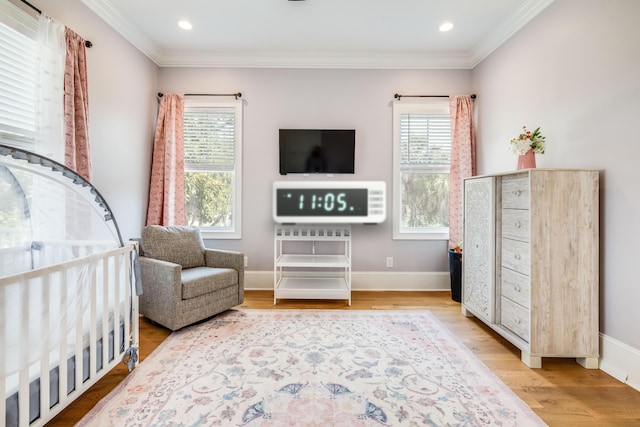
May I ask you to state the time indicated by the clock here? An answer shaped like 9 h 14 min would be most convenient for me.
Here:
11 h 05 min
